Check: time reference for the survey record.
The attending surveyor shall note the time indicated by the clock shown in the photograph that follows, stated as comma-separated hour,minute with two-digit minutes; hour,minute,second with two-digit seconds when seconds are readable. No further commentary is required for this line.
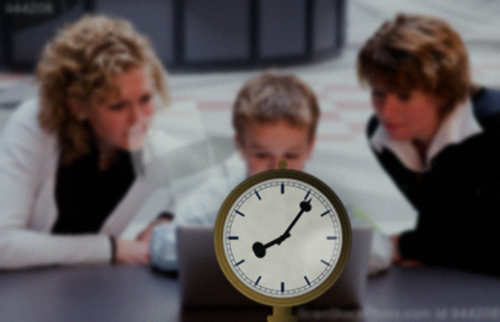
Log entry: 8,06
